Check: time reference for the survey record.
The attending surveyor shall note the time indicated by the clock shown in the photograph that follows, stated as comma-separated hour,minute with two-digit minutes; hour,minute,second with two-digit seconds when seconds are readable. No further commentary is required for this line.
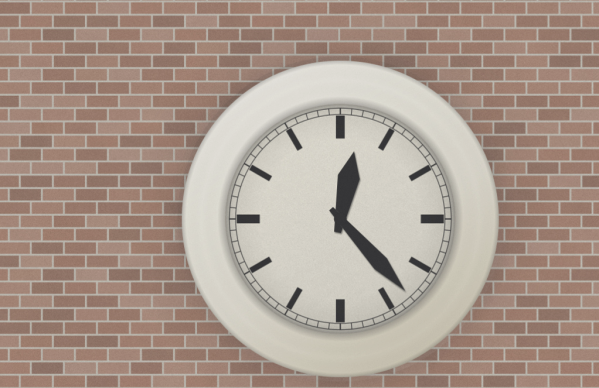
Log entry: 12,23
